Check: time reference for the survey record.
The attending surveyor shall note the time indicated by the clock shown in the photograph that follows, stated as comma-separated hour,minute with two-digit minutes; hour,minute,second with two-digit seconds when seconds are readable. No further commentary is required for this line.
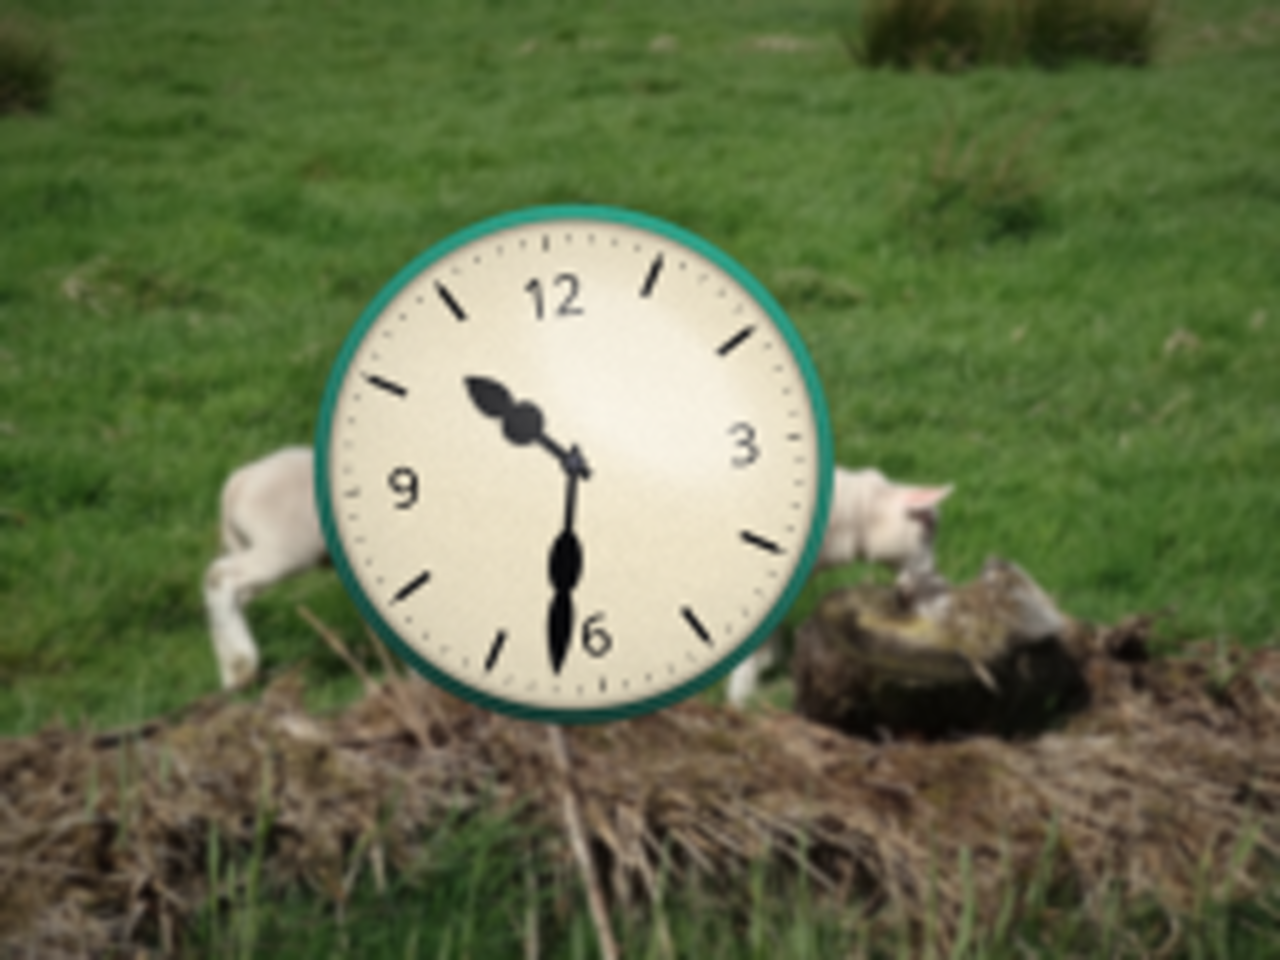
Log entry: 10,32
